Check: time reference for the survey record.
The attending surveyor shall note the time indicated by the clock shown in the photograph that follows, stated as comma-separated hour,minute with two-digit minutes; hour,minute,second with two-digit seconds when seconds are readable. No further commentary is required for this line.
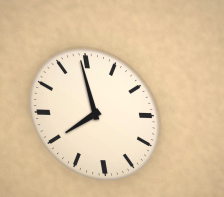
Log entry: 7,59
